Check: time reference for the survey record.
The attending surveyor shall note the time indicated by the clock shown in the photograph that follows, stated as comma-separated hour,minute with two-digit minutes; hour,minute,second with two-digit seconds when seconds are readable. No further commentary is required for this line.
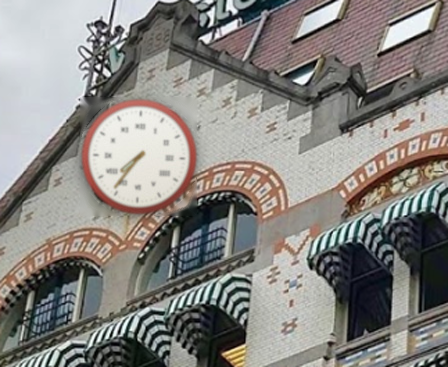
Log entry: 7,36
